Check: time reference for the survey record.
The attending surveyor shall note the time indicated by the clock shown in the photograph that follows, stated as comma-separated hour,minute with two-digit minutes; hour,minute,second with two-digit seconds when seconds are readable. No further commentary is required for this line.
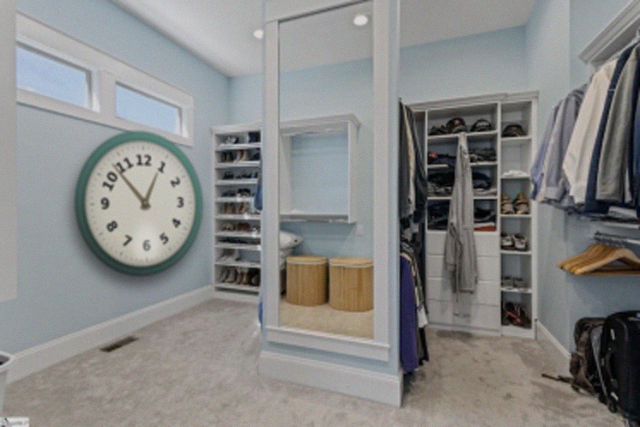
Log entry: 12,53
